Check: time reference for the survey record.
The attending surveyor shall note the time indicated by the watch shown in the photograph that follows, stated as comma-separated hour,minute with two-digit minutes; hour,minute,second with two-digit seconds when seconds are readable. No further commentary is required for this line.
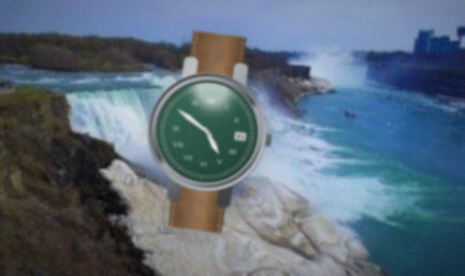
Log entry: 4,50
